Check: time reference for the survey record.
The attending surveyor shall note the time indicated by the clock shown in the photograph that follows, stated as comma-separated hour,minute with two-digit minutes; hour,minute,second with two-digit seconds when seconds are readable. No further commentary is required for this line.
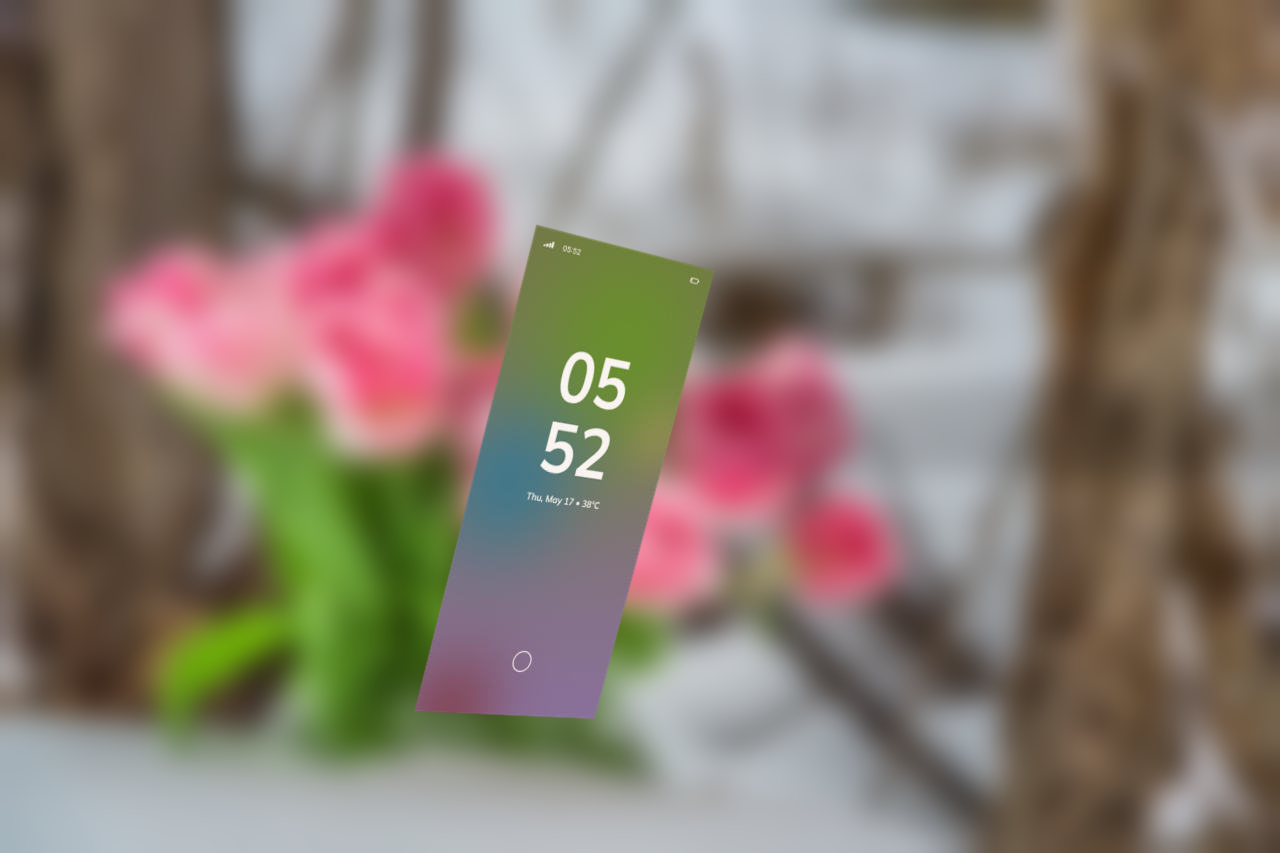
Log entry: 5,52
